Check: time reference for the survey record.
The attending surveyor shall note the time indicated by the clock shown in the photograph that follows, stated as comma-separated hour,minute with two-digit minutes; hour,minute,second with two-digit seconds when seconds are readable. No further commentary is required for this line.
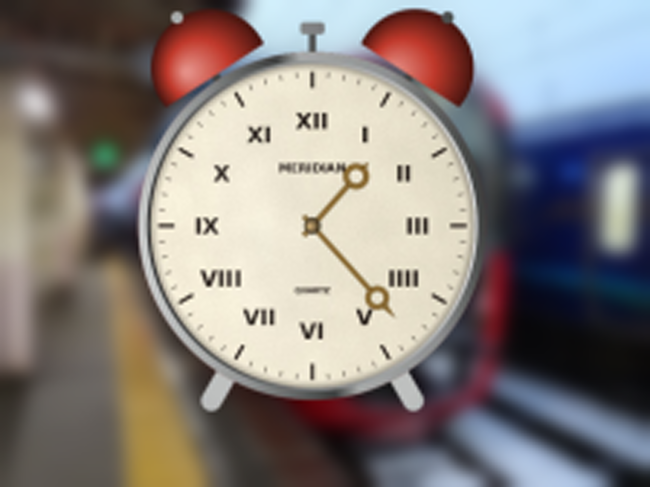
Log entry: 1,23
